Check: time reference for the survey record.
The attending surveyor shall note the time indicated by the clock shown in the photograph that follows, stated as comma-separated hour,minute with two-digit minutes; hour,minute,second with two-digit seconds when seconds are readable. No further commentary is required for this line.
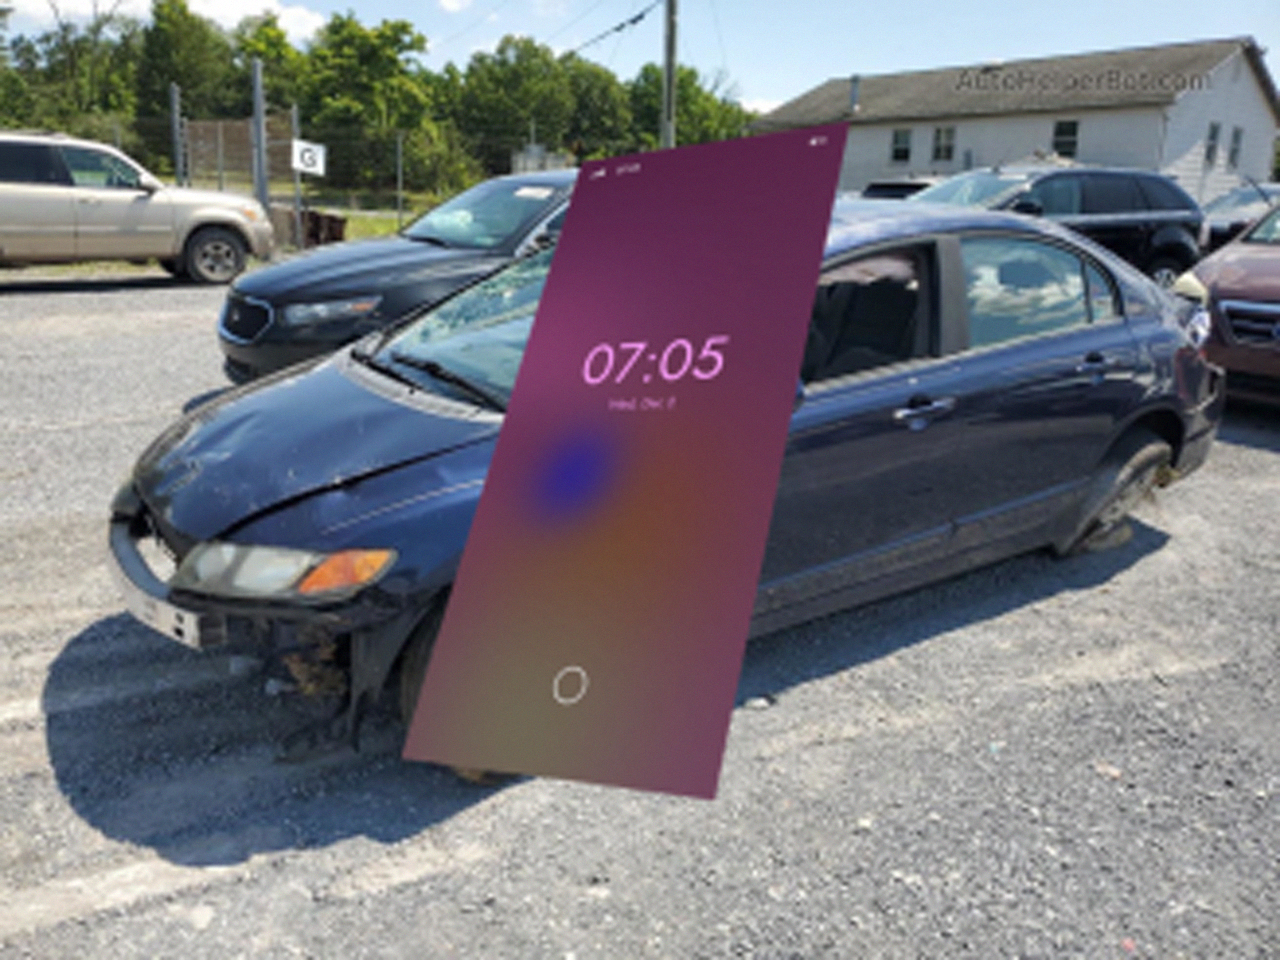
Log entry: 7,05
